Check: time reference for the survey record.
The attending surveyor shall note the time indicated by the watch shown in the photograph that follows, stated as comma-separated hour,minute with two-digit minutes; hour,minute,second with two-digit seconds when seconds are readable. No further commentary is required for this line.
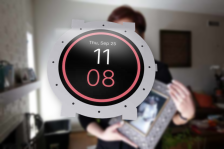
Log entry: 11,08
